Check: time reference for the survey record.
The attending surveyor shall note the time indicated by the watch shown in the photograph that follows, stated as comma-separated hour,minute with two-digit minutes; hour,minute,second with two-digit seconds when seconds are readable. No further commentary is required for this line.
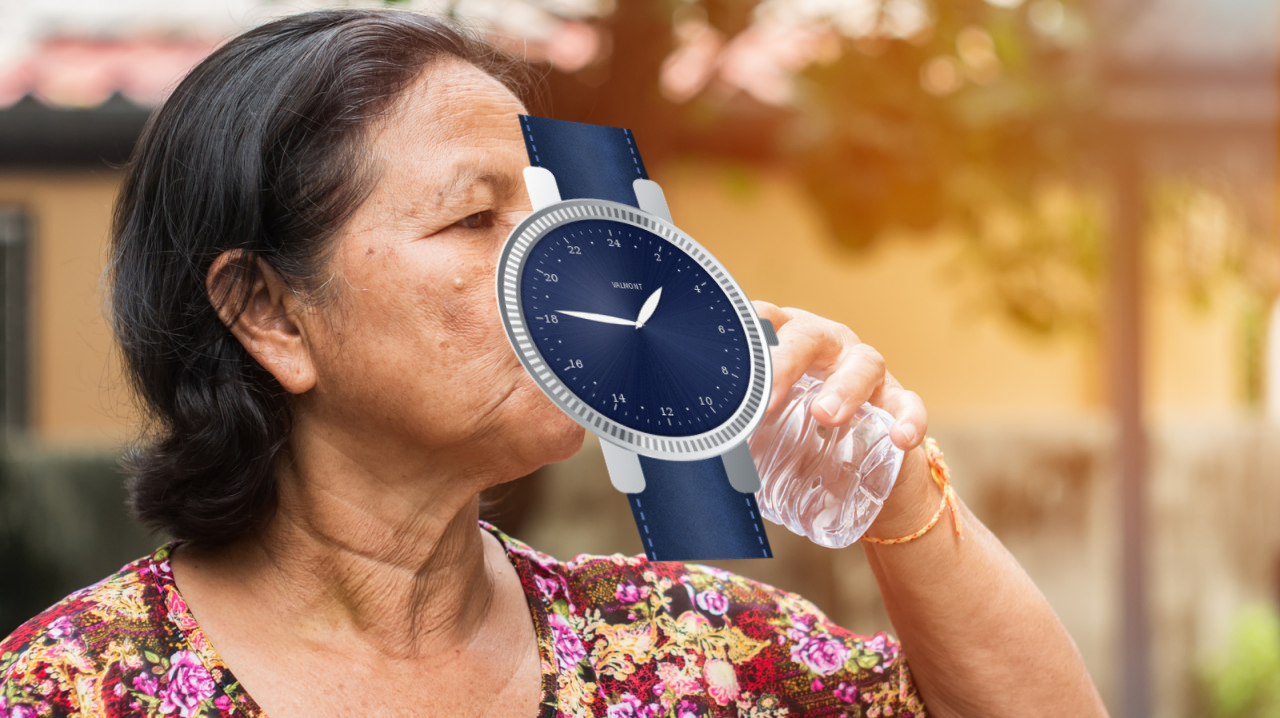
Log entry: 2,46
